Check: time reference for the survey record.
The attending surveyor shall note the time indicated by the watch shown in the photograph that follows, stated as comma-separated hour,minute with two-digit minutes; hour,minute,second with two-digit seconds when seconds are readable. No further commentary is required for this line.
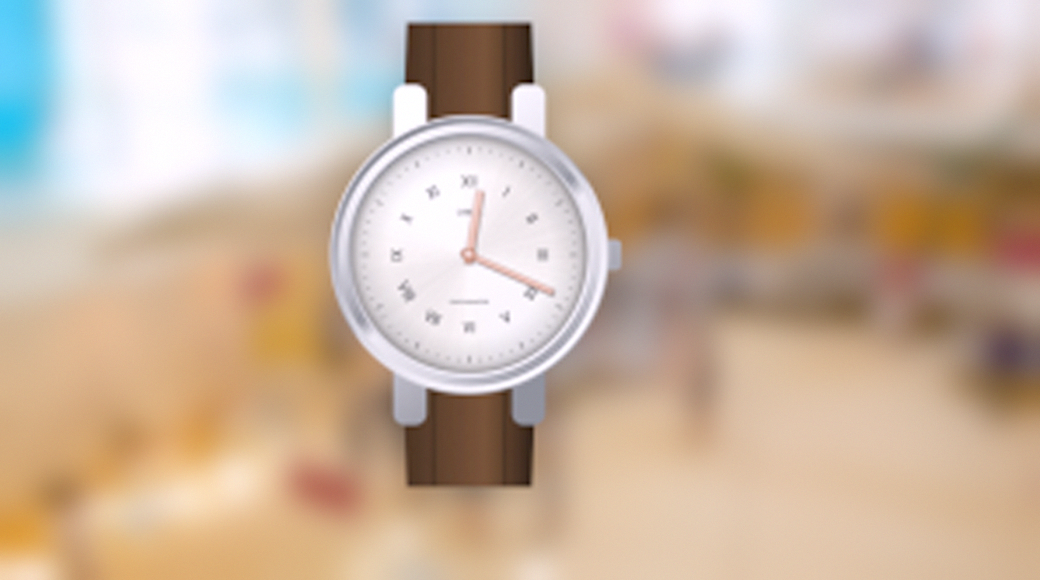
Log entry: 12,19
